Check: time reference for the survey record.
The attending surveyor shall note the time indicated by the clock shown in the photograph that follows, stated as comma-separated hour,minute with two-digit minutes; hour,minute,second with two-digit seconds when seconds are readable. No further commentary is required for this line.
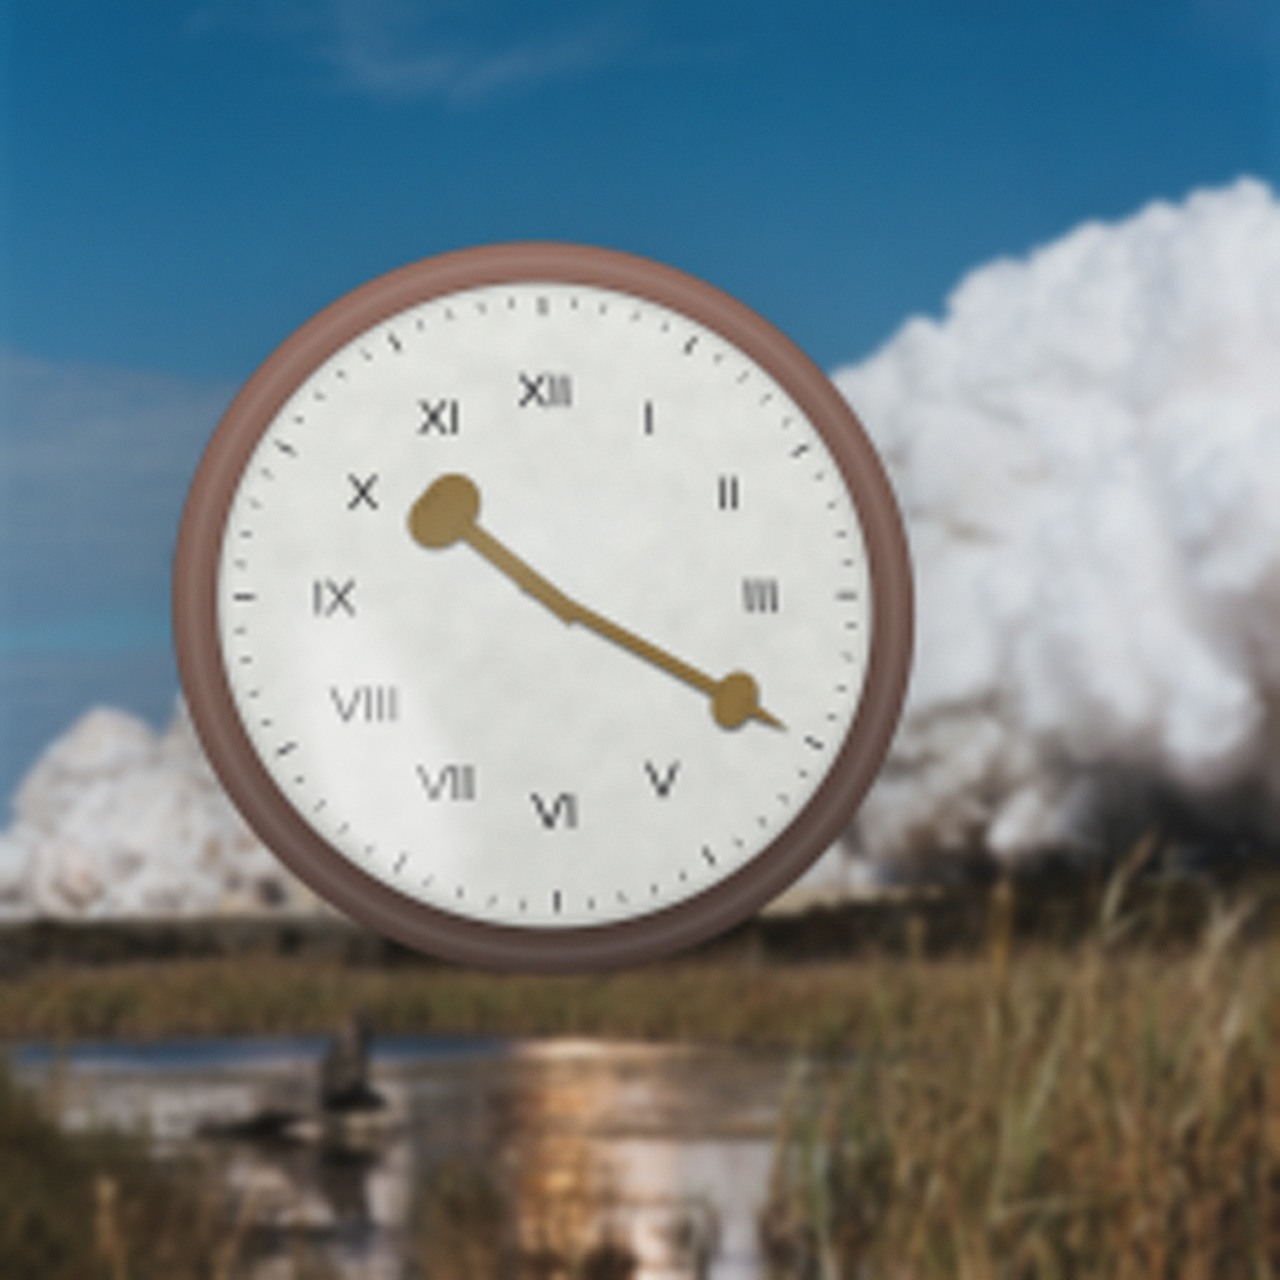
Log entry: 10,20
